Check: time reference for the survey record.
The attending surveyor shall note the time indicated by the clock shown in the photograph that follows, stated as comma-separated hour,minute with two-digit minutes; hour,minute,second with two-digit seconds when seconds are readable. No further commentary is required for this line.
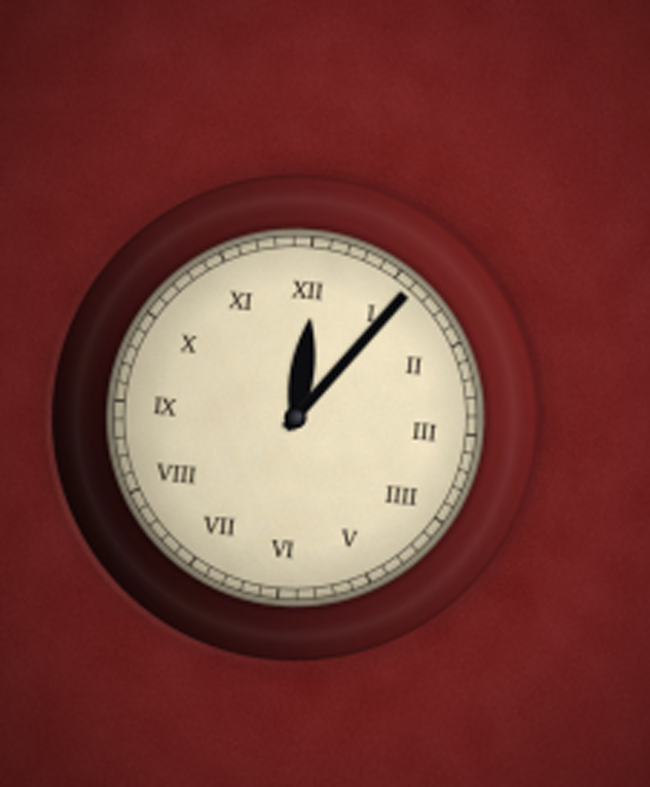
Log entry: 12,06
